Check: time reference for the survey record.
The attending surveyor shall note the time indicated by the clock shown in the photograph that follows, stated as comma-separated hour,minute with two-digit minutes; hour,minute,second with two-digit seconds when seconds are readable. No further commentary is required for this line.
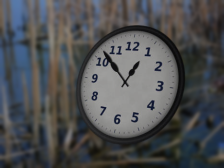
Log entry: 12,52
